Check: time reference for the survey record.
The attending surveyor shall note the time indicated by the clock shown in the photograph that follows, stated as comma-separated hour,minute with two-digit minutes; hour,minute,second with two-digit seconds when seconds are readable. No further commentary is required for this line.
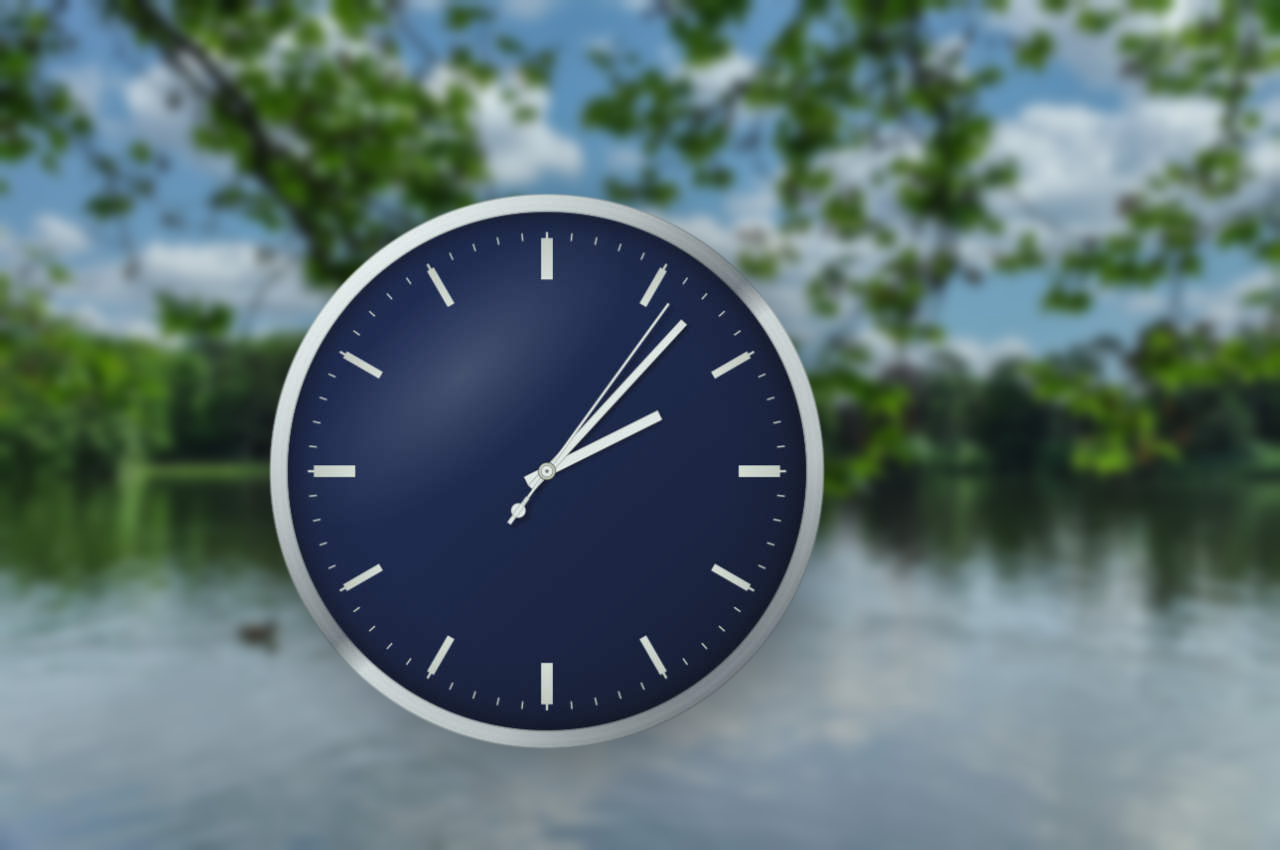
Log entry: 2,07,06
